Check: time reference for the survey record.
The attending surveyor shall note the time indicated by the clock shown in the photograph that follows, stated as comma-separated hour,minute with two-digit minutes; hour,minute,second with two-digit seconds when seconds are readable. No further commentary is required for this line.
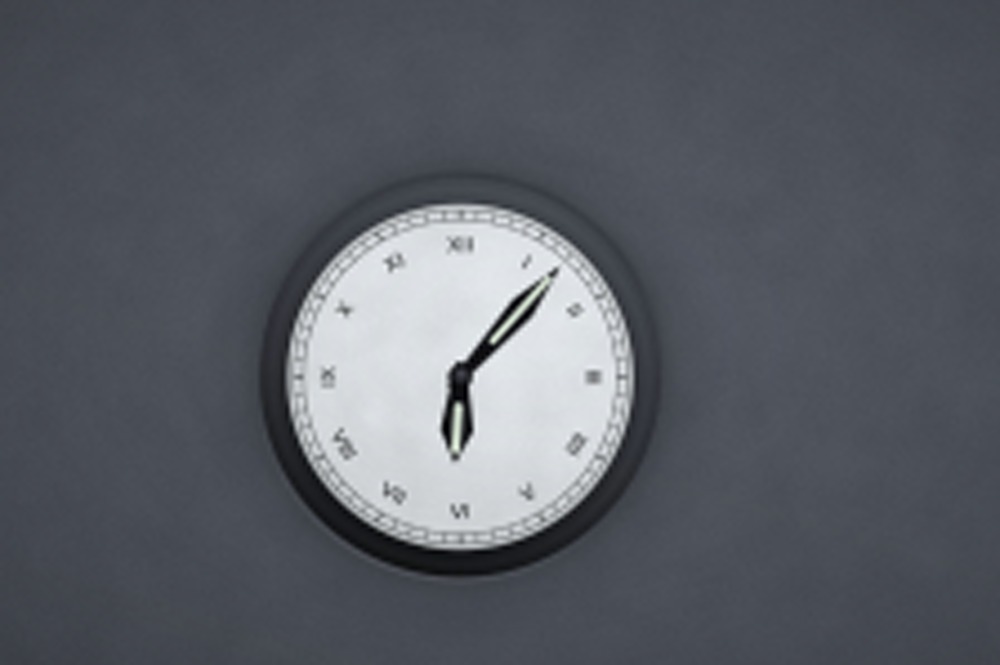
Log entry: 6,07
